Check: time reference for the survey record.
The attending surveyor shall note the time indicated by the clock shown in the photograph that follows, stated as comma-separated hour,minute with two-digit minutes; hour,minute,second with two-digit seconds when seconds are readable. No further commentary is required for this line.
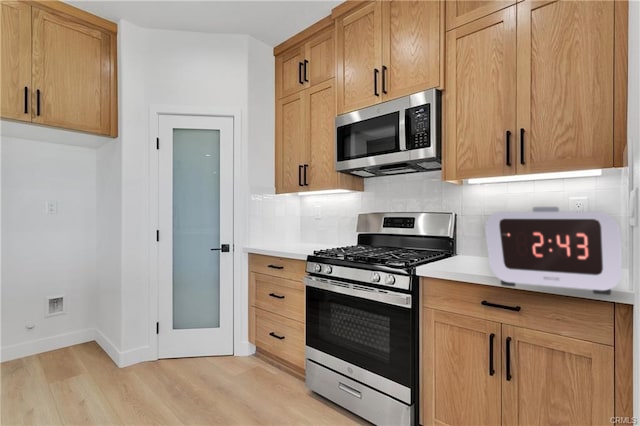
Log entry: 2,43
